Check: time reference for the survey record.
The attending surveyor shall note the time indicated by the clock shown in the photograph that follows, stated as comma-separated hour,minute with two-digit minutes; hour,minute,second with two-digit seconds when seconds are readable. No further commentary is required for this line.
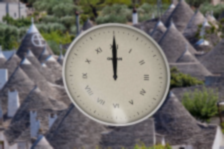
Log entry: 12,00
